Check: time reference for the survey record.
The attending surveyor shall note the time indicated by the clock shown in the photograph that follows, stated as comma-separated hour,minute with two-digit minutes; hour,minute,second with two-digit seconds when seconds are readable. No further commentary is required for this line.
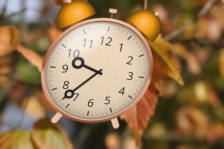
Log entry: 9,37
